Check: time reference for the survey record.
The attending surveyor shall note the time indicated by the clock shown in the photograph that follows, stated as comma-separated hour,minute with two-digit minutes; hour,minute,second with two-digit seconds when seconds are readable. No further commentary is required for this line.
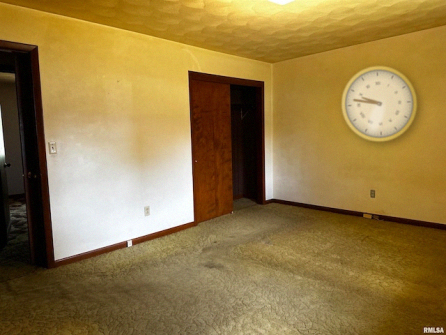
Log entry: 9,47
